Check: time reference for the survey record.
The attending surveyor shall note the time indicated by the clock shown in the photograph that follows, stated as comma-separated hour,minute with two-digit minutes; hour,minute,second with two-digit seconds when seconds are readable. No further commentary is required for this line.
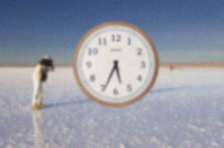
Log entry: 5,34
